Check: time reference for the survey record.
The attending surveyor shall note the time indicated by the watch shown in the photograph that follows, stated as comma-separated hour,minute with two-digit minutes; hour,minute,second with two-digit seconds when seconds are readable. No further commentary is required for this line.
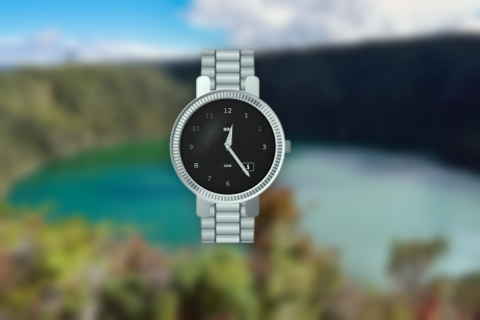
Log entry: 12,24
